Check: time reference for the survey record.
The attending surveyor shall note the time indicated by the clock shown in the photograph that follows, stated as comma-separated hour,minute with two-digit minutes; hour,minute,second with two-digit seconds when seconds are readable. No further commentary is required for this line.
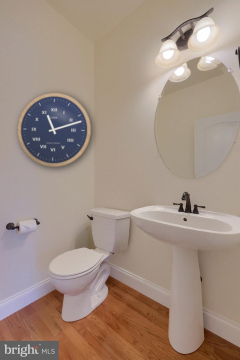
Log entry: 11,12
